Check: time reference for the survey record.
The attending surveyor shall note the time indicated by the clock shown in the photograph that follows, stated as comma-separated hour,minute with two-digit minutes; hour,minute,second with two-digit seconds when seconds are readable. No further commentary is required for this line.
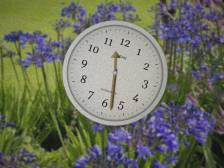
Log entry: 11,28
